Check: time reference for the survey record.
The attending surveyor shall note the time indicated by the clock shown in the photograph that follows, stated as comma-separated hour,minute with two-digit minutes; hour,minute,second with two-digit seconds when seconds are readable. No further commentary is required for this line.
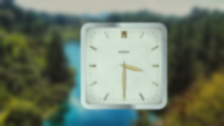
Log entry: 3,30
